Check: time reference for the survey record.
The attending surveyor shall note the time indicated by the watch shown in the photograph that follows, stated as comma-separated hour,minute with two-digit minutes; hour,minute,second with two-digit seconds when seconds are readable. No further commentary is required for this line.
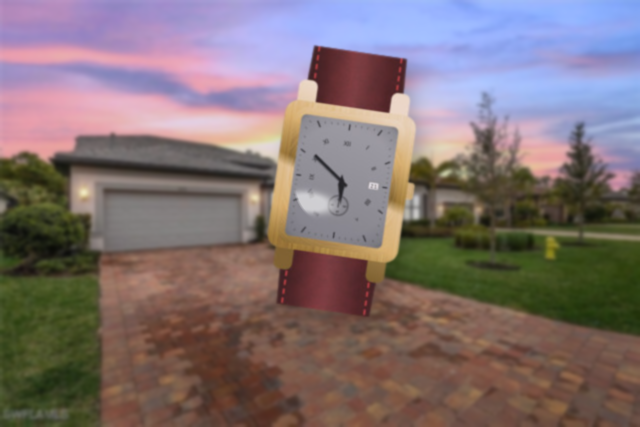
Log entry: 5,51
